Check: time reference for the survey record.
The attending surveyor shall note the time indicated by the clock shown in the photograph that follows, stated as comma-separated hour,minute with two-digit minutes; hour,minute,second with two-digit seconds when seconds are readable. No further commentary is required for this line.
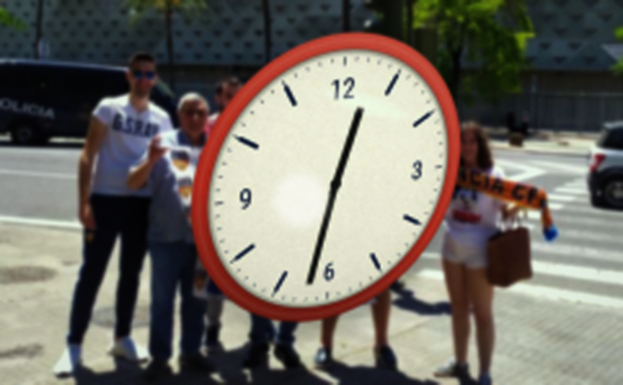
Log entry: 12,32
